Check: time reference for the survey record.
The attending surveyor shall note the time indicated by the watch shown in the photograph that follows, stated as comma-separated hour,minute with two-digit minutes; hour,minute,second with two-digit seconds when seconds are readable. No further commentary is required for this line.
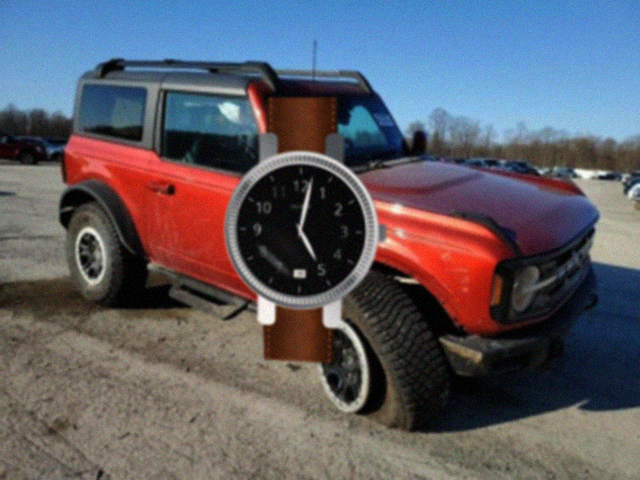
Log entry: 5,02
